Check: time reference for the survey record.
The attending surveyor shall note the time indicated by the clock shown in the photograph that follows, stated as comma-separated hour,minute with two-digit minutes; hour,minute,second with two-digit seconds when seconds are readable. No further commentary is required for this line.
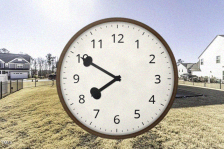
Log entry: 7,50
